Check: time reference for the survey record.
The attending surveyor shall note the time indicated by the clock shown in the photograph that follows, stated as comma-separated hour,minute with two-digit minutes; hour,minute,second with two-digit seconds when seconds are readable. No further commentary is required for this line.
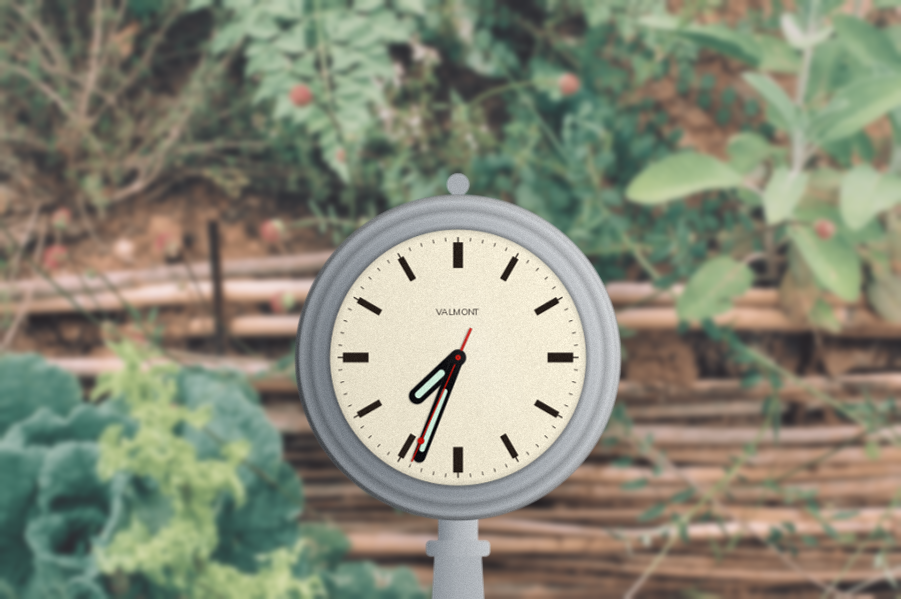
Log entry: 7,33,34
